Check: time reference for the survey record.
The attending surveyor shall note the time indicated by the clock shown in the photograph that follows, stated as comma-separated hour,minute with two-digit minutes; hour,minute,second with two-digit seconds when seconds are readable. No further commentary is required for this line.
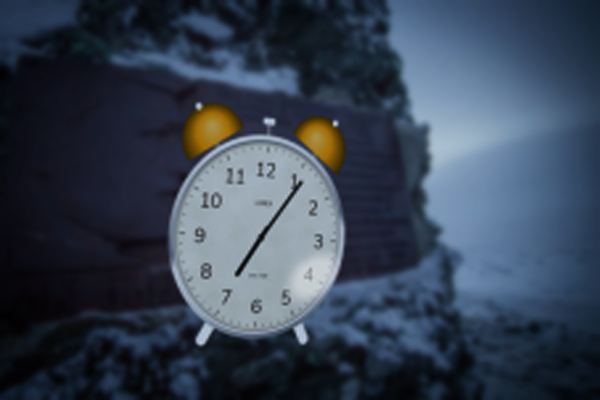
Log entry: 7,06
